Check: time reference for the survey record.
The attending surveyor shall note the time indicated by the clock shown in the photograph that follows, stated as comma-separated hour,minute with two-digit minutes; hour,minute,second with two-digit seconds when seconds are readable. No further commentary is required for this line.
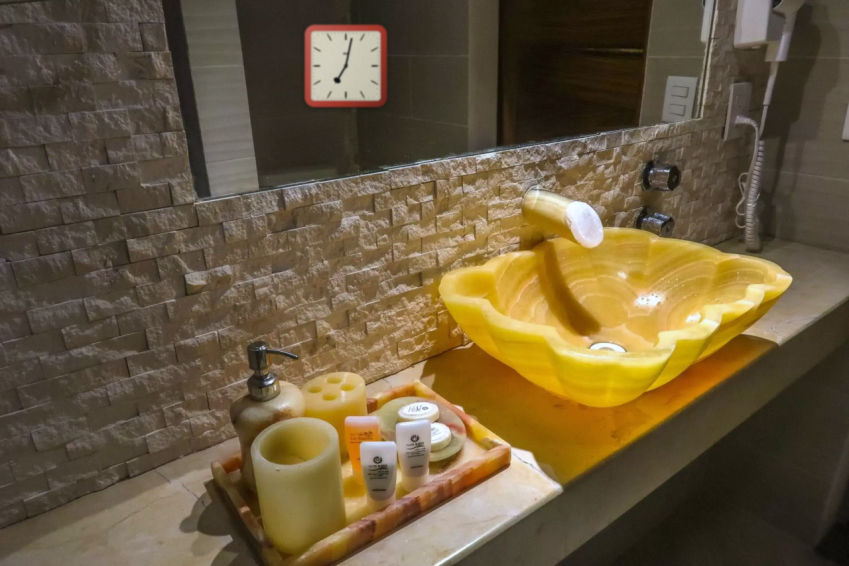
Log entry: 7,02
